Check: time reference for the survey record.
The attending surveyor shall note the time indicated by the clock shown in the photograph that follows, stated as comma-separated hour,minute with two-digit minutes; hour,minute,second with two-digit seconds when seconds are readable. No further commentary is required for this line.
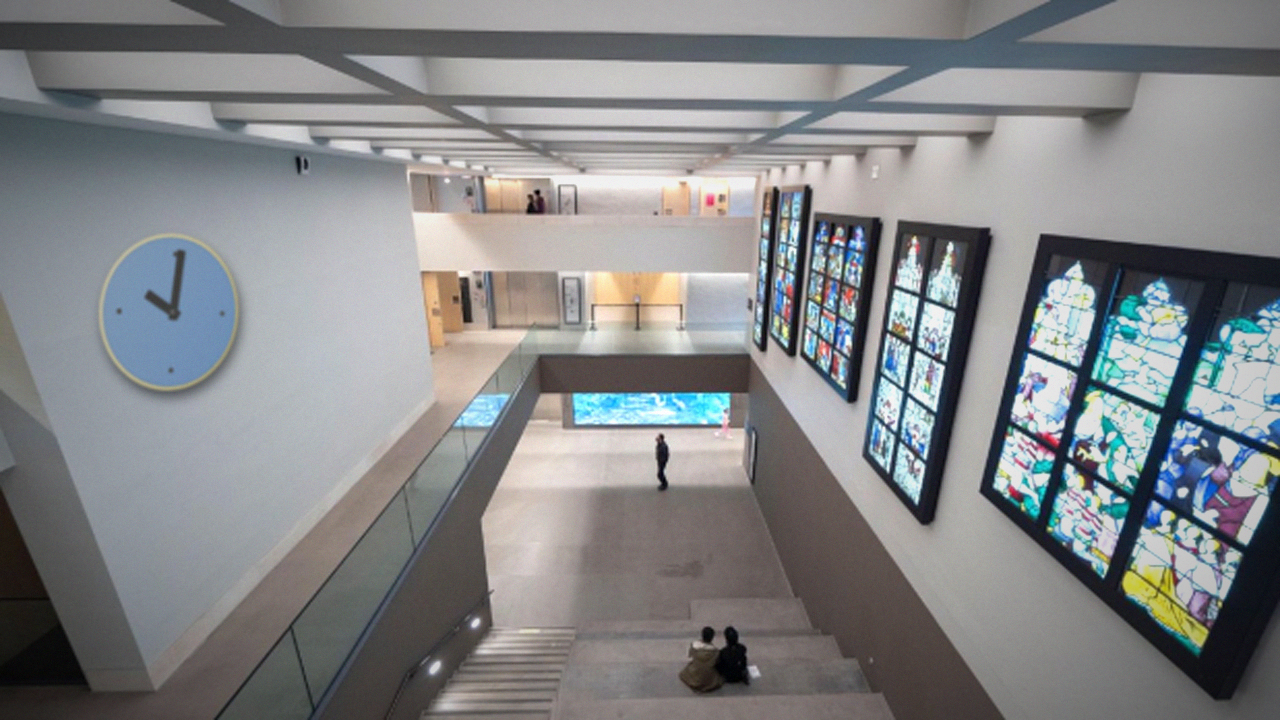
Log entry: 10,01
